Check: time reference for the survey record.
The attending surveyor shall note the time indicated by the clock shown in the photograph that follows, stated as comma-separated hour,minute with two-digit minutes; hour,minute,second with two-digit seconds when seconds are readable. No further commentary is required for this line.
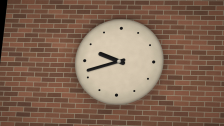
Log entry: 9,42
